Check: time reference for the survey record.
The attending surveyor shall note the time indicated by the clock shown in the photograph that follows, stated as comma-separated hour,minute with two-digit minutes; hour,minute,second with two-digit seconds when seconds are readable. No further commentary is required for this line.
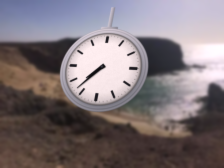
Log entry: 7,37
